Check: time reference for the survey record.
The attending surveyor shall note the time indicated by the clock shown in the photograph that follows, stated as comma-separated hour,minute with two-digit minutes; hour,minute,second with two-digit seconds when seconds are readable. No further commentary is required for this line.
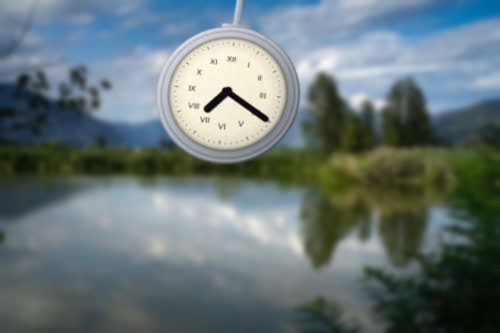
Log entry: 7,20
